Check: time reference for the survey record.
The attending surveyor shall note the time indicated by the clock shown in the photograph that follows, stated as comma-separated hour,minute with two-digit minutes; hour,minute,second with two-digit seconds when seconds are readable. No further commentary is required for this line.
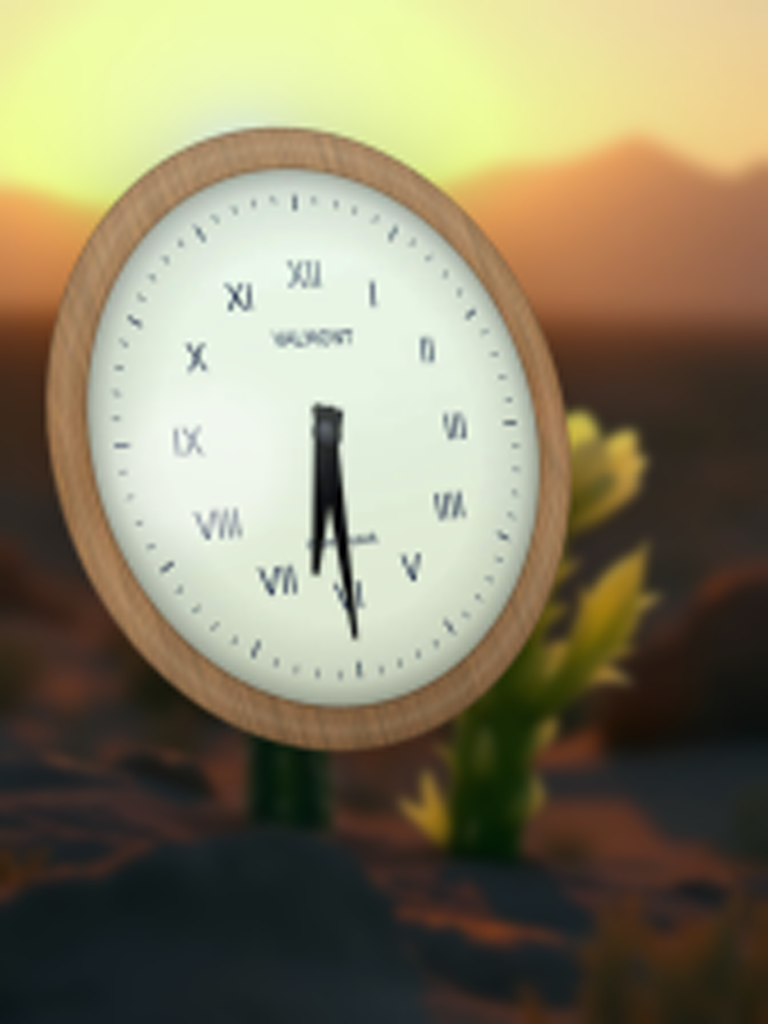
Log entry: 6,30
